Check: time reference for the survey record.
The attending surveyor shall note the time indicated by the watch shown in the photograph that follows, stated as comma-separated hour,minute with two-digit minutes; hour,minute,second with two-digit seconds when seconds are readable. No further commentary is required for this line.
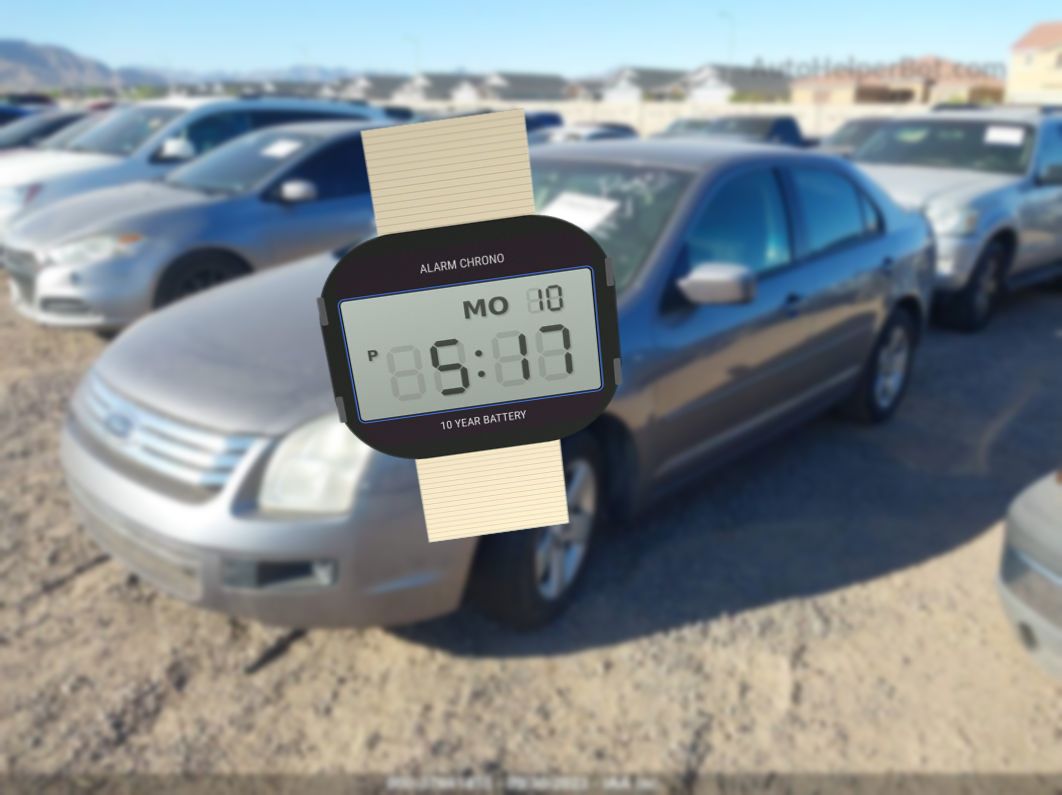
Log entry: 5,17
